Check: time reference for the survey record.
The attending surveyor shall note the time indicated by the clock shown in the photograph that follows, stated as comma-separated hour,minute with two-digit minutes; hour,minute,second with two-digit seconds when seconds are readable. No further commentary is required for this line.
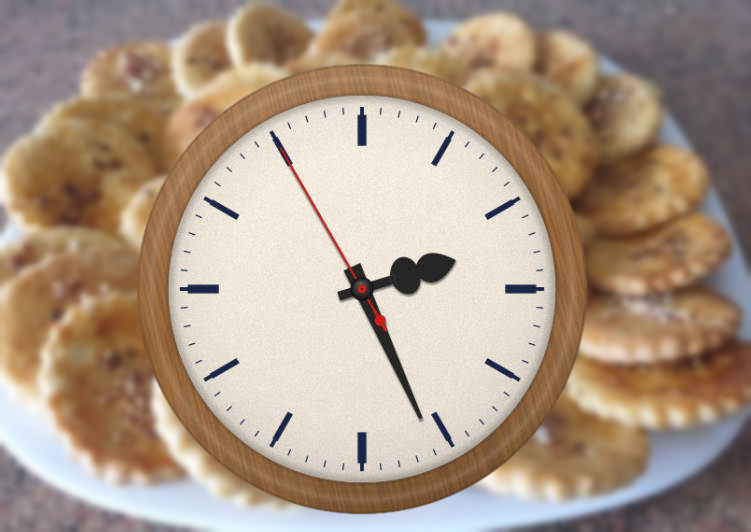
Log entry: 2,25,55
